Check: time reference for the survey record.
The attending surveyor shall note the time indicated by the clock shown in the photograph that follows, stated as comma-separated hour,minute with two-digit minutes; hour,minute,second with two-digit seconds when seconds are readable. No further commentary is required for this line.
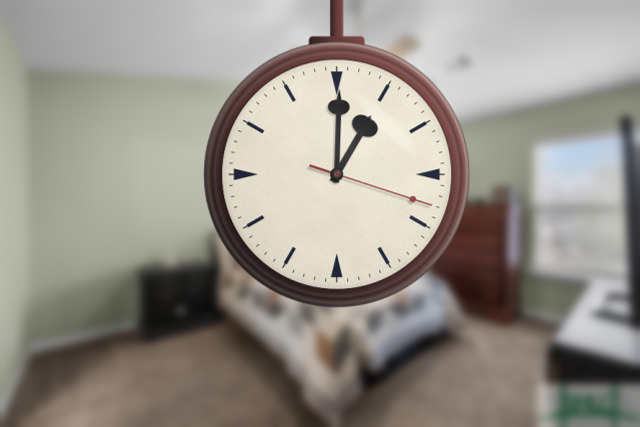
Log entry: 1,00,18
